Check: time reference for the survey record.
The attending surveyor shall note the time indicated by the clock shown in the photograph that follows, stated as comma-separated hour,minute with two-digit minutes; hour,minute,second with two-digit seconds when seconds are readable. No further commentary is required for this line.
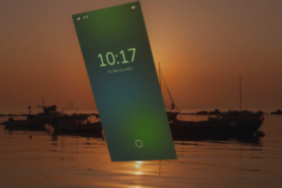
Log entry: 10,17
